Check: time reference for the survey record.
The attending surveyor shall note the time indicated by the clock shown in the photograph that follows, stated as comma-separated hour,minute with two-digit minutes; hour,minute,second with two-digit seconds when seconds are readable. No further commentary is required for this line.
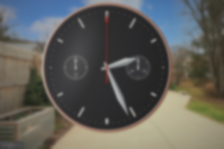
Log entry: 2,26
